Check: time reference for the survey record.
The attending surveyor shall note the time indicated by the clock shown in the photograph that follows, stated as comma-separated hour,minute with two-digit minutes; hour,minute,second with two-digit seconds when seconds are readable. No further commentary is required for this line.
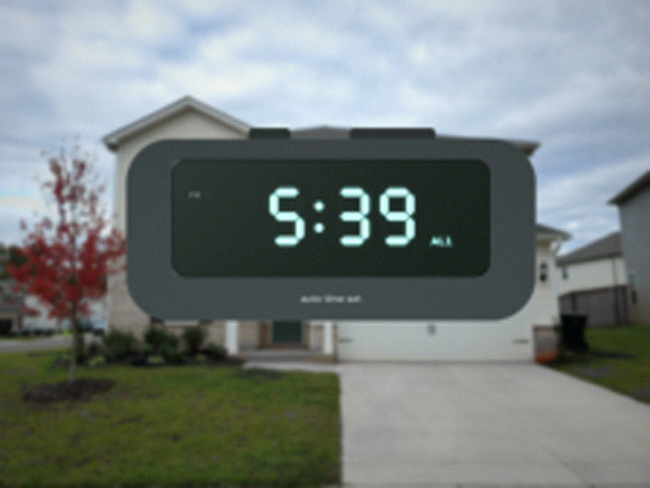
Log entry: 5,39
